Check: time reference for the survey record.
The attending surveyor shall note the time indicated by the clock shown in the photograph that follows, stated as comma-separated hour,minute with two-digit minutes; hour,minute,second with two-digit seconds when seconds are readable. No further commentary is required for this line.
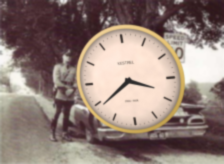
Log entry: 3,39
